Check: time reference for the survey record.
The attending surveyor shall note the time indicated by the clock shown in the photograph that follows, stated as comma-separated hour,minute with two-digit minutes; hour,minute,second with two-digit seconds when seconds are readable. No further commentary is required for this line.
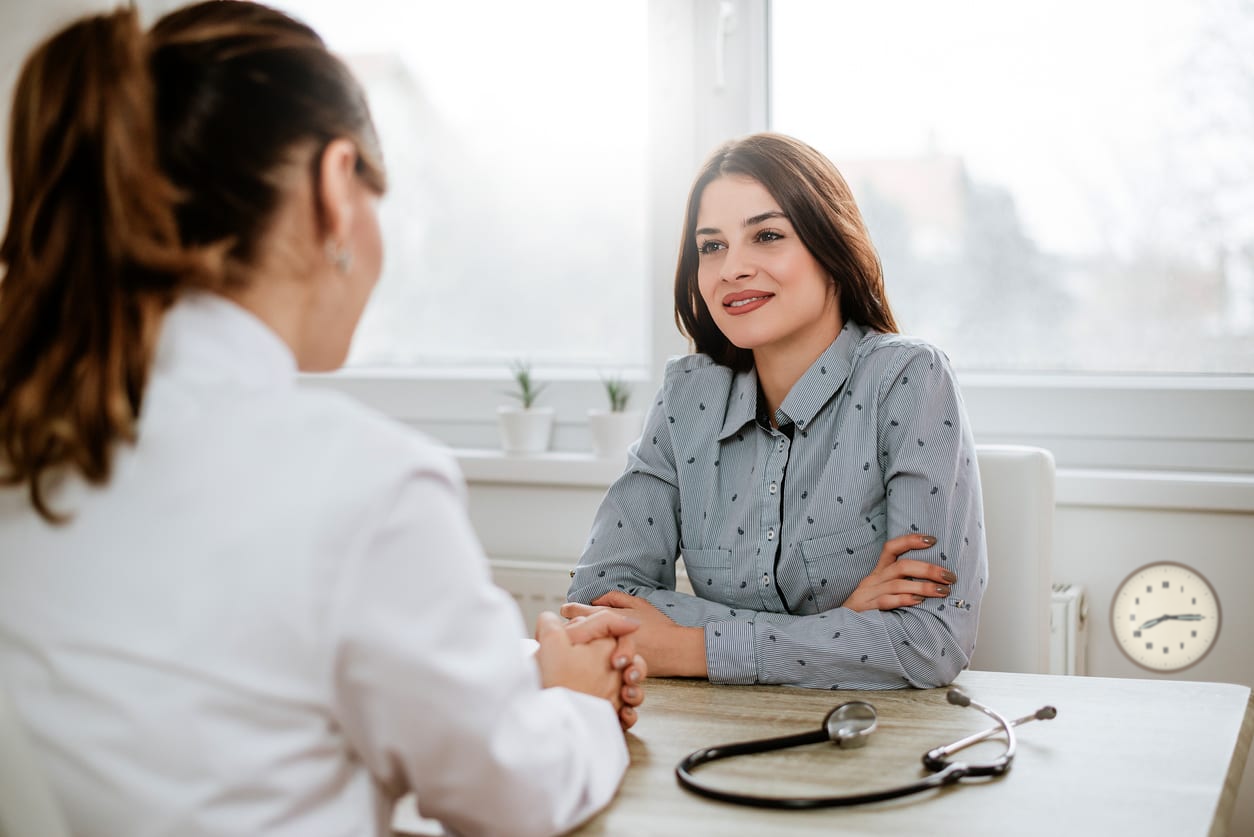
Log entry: 8,15
